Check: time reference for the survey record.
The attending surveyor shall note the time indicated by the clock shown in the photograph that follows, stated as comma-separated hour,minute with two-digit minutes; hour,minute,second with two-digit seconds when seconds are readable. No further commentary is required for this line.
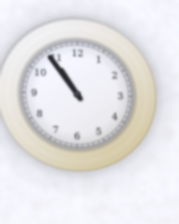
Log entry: 10,54
